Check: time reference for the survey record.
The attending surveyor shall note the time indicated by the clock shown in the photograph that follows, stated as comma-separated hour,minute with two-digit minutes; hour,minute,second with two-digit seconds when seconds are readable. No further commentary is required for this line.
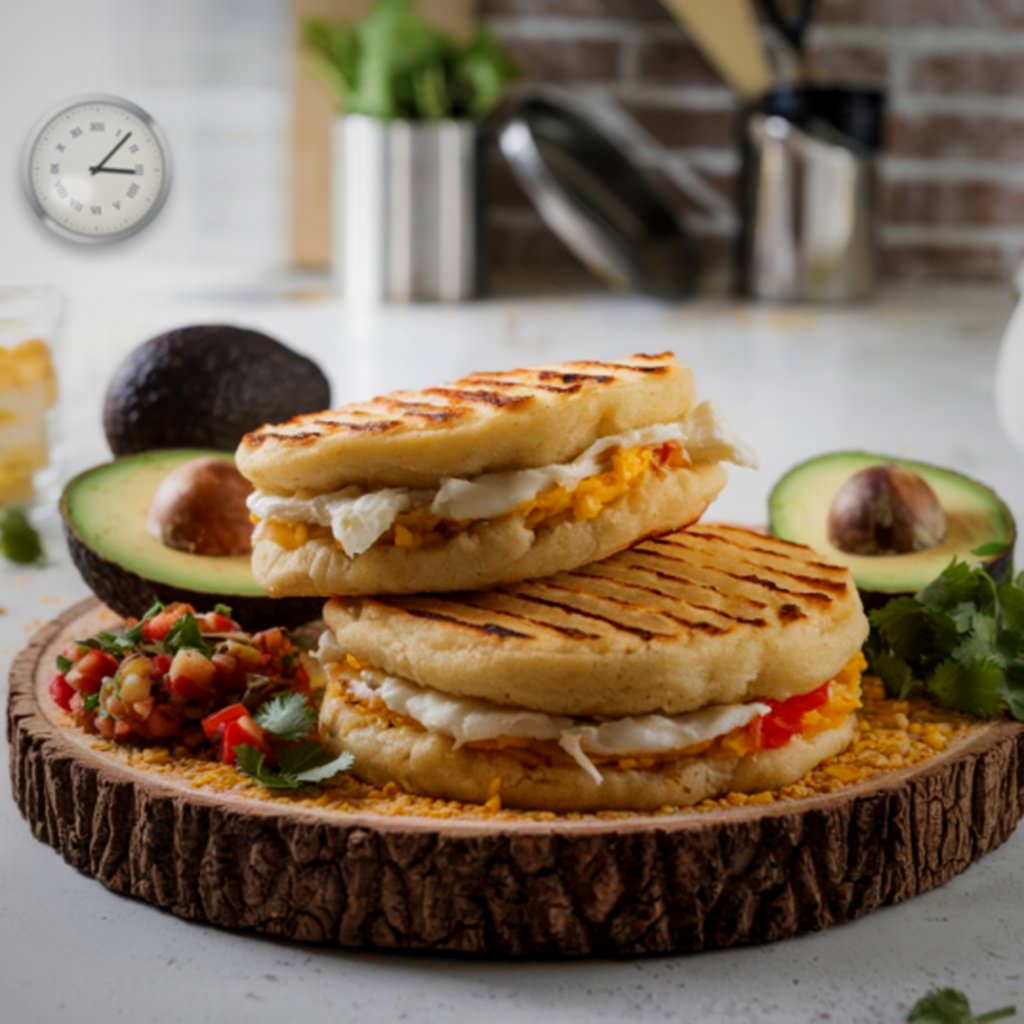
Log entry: 3,07
